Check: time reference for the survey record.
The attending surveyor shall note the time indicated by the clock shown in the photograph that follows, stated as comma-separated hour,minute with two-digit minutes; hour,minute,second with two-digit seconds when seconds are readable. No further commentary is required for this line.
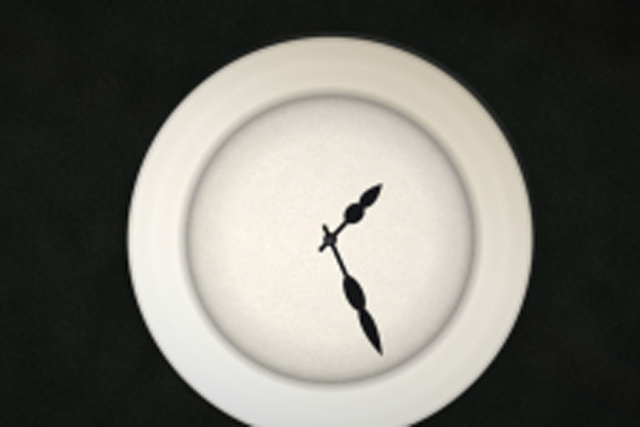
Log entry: 1,26
